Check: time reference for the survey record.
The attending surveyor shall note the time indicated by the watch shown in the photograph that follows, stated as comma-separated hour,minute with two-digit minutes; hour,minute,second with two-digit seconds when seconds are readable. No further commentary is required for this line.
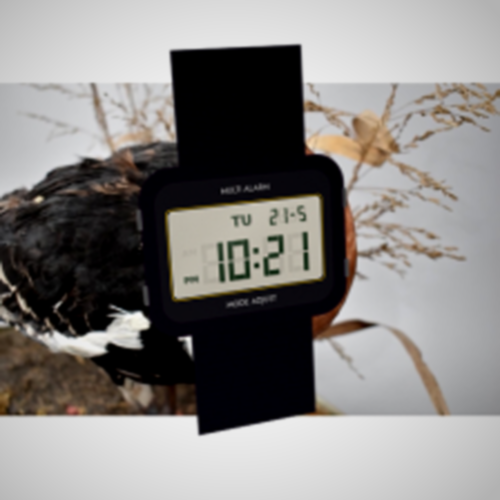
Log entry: 10,21
